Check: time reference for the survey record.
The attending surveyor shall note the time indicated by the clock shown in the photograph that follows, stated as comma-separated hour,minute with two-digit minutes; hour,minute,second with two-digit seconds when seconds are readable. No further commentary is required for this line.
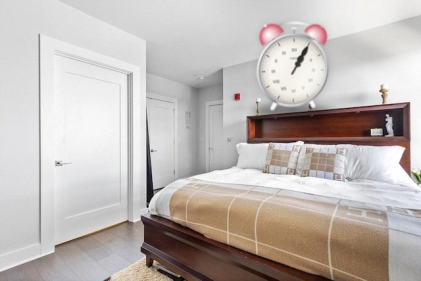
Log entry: 1,05
